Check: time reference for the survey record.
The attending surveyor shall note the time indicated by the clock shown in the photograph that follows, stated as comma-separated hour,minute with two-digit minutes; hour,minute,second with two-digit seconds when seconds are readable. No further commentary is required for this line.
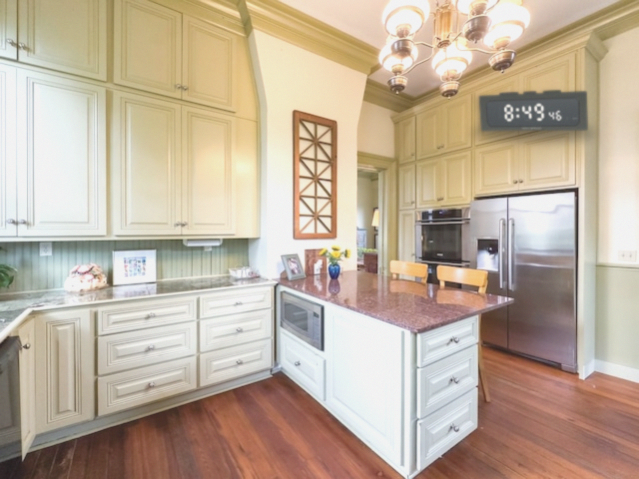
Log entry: 8,49
